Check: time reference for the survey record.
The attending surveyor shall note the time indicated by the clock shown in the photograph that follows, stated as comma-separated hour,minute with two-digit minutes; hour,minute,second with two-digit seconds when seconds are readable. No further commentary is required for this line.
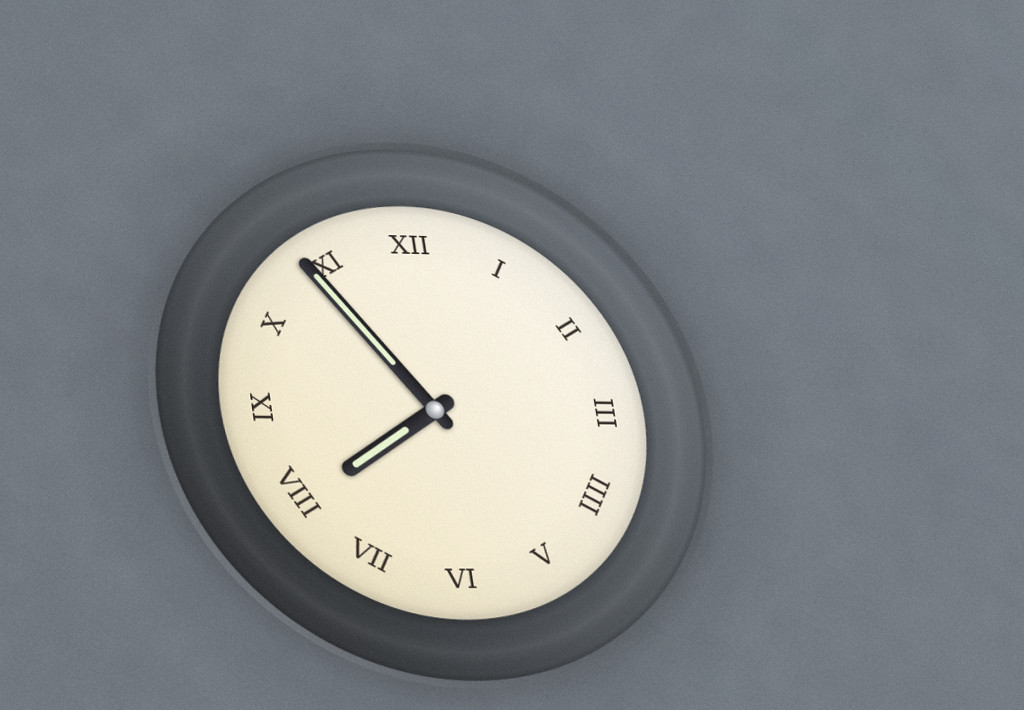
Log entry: 7,54
